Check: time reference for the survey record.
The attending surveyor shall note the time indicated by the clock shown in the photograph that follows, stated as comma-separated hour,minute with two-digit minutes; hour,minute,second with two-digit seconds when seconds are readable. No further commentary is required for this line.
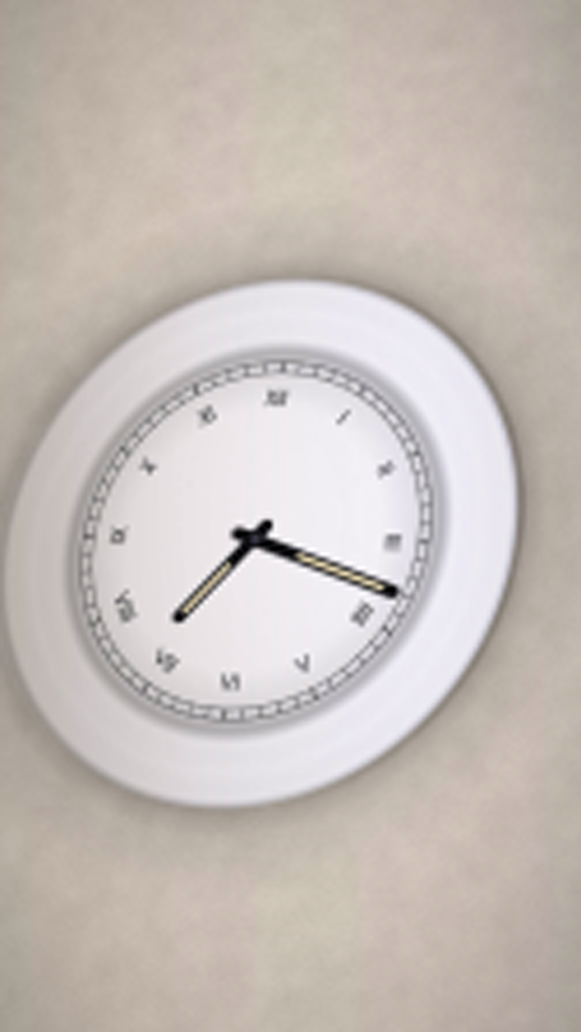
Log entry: 7,18
